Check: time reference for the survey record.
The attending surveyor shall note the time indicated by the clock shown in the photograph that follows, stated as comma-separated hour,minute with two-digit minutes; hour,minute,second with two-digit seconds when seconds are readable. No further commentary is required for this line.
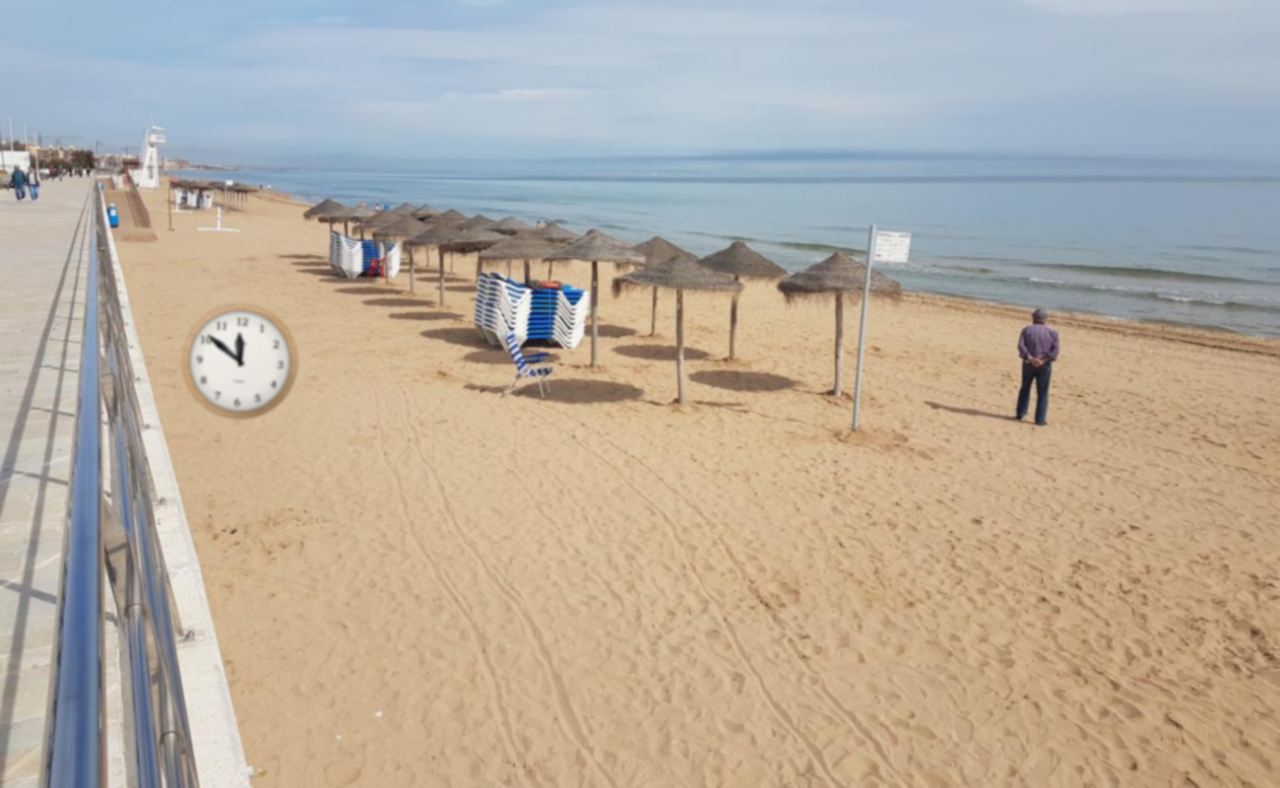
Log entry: 11,51
